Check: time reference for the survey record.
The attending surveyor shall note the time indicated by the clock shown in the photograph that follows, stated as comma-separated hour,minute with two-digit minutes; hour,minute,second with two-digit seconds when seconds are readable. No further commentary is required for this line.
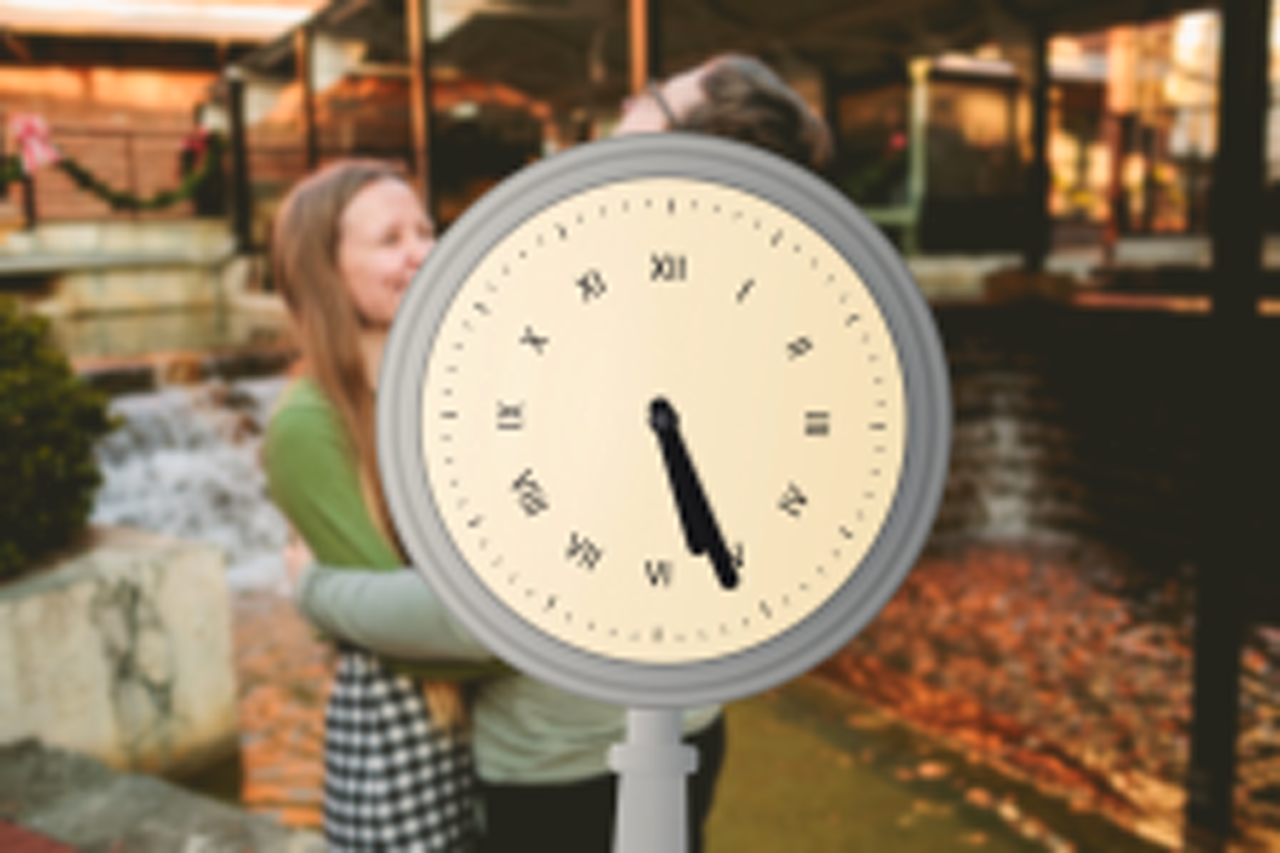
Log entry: 5,26
